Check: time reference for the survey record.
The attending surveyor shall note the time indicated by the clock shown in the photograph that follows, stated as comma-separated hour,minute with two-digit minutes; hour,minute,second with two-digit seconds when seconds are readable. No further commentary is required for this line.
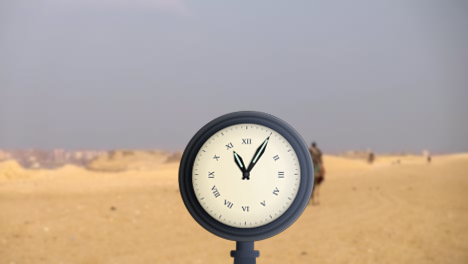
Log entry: 11,05
